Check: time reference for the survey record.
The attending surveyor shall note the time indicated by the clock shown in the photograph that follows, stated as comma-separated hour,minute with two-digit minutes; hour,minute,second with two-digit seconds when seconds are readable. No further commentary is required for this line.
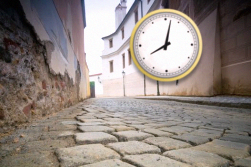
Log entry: 8,02
